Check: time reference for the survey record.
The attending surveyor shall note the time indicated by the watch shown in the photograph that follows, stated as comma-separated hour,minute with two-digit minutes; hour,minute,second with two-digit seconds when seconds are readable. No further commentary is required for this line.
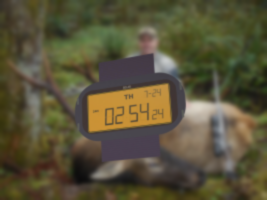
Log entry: 2,54
